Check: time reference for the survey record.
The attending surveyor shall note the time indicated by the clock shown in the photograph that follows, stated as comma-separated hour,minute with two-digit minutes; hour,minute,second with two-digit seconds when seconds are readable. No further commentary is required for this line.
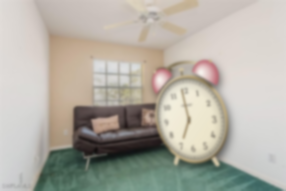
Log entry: 6,59
